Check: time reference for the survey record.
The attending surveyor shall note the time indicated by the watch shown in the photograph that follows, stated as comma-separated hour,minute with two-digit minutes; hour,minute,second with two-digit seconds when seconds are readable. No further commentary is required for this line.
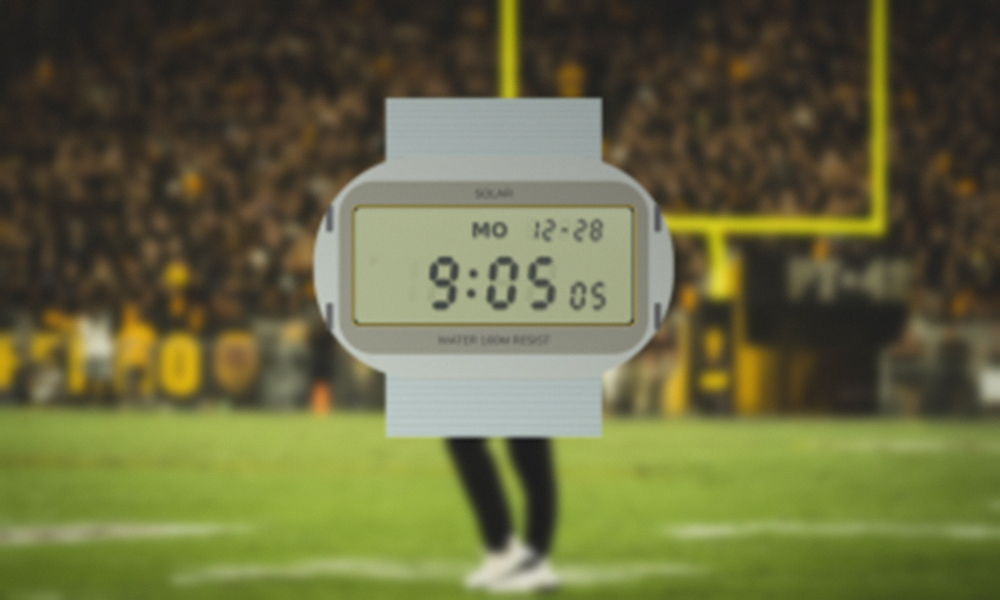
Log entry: 9,05,05
